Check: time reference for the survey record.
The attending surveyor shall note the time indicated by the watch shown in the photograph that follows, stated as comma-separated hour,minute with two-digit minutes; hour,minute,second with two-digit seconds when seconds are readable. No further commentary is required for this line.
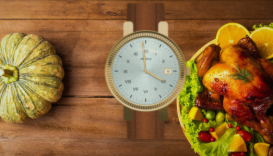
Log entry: 3,59
